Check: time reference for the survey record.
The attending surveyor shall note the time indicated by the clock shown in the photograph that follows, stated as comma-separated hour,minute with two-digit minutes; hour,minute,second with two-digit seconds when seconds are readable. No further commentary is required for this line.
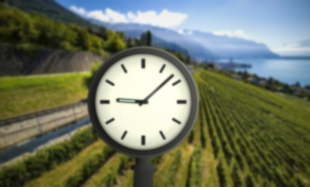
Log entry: 9,08
